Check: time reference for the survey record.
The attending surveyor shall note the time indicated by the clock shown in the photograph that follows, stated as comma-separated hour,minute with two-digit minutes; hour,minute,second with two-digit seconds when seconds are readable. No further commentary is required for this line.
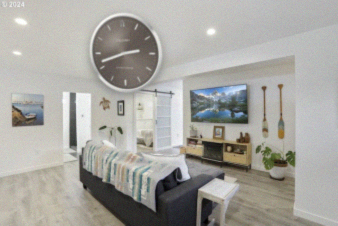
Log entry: 2,42
